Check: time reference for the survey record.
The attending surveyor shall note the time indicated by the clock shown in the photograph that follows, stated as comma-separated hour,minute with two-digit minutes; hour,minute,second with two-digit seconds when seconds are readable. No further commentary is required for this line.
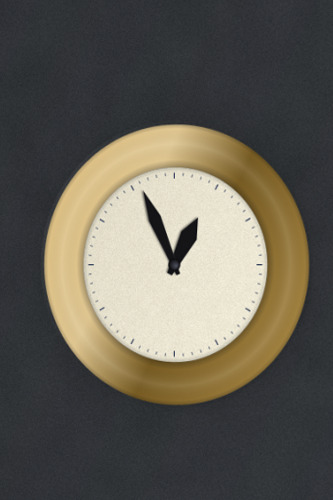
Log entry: 12,56
